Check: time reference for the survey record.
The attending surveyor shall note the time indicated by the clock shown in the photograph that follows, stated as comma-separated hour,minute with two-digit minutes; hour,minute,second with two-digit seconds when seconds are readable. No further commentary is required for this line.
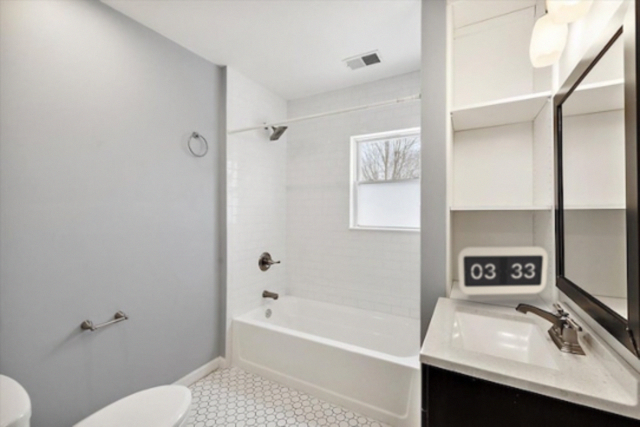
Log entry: 3,33
